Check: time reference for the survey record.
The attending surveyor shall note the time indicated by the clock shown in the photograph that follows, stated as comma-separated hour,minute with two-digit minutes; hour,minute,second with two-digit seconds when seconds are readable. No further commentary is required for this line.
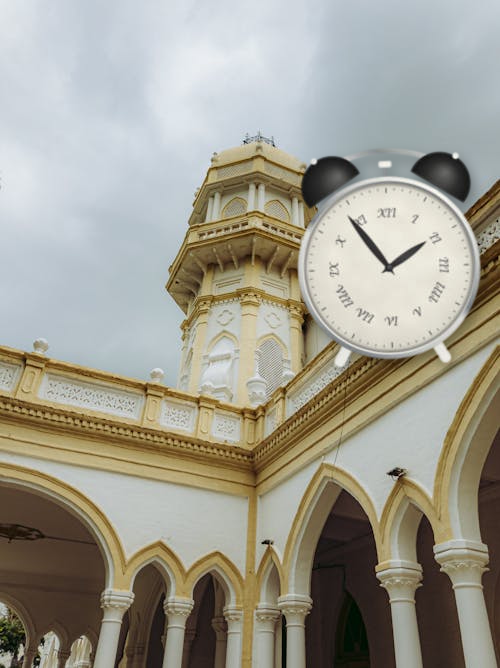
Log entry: 1,54
